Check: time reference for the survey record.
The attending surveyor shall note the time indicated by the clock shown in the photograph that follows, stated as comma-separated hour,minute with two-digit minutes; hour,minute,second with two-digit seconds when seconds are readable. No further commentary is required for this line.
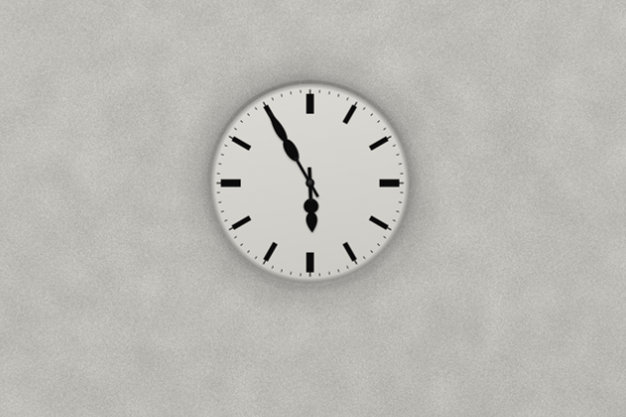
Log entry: 5,55
